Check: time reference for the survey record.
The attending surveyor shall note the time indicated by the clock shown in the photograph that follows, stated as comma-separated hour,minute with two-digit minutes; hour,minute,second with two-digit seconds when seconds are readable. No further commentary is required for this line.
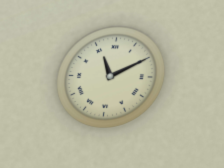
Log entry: 11,10
